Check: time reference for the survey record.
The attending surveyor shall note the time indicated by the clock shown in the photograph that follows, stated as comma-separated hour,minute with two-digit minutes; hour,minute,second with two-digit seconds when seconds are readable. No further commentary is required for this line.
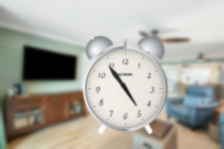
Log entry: 4,54
